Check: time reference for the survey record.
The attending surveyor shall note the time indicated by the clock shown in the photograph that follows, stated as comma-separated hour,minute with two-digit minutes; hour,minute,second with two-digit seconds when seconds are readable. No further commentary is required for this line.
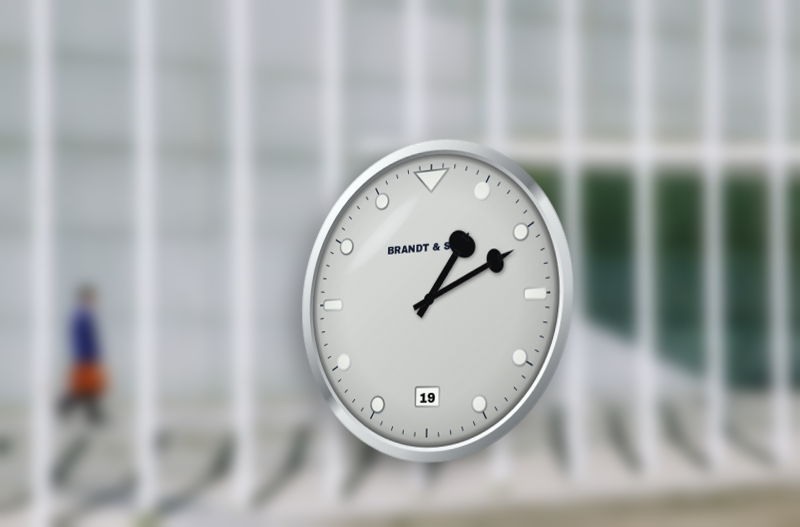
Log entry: 1,11
